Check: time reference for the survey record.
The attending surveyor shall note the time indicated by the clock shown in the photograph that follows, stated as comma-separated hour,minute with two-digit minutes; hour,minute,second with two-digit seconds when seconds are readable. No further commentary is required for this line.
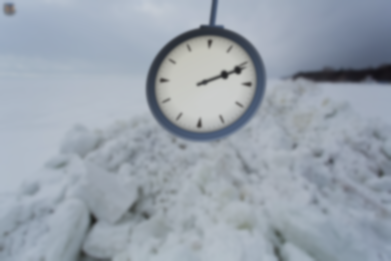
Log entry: 2,11
